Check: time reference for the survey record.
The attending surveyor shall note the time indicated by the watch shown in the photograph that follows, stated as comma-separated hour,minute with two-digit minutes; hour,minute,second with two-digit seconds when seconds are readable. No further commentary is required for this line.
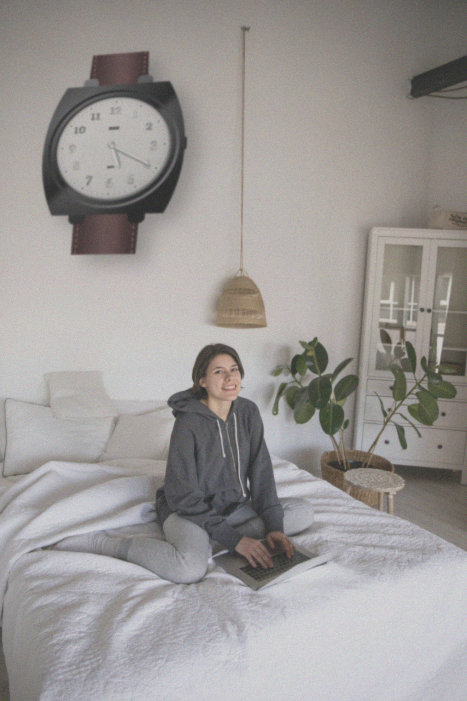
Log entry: 5,20
